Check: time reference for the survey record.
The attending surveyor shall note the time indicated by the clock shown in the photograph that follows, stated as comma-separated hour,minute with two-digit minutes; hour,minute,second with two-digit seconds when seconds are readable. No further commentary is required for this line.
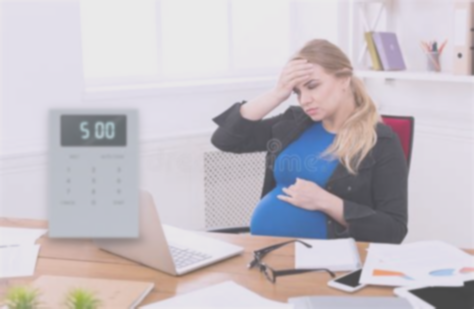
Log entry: 5,00
